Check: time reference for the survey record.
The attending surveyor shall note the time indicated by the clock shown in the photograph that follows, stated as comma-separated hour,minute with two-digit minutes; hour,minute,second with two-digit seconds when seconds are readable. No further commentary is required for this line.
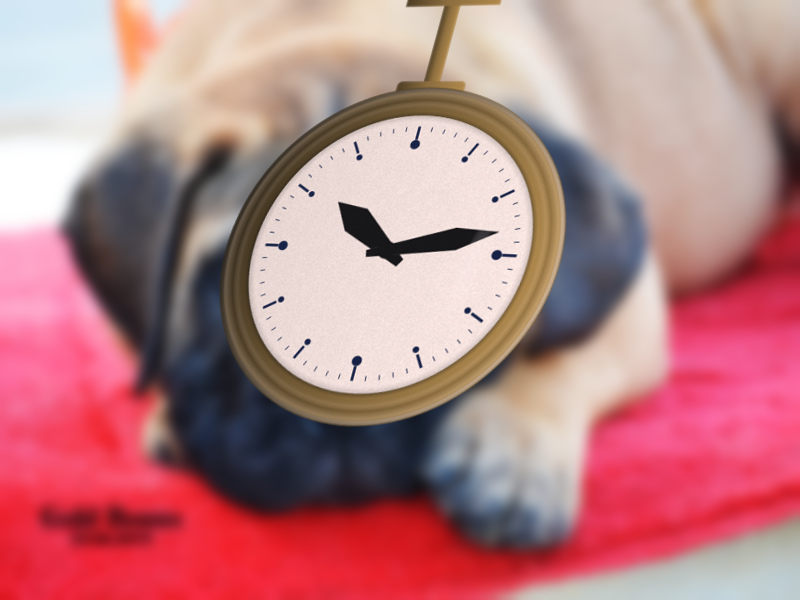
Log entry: 10,13
